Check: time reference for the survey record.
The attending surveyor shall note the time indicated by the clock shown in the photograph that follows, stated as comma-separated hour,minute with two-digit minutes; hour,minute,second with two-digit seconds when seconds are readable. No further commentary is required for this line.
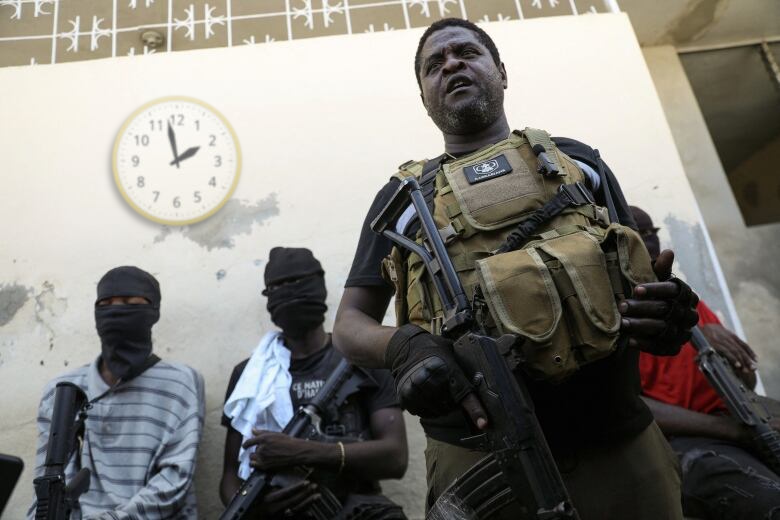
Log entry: 1,58
